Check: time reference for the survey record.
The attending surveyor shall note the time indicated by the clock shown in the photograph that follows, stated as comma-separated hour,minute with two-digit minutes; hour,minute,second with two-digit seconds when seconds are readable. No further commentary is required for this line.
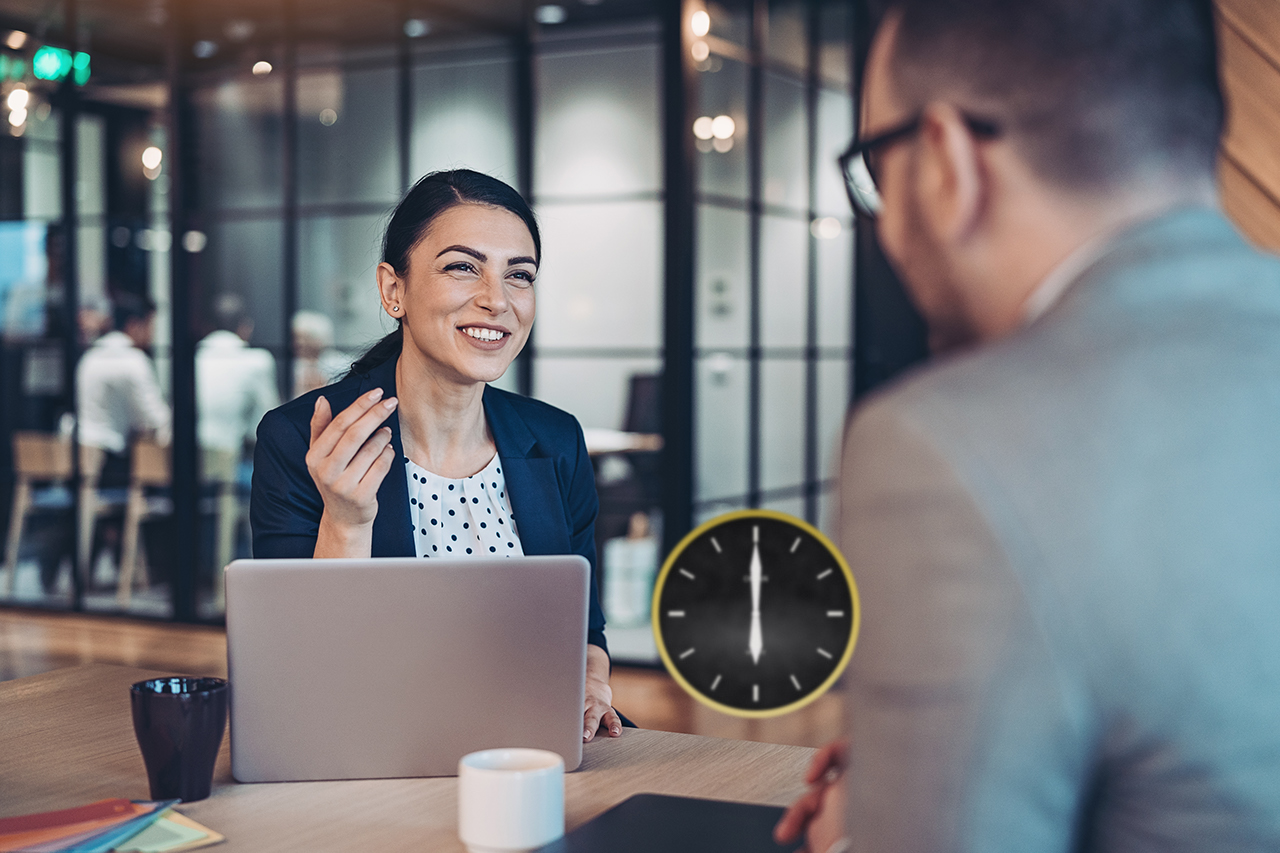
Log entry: 6,00
